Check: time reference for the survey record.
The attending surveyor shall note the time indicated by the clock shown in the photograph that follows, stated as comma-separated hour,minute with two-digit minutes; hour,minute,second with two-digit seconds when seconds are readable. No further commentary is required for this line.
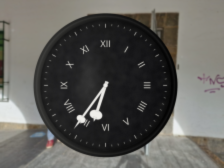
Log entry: 6,36
